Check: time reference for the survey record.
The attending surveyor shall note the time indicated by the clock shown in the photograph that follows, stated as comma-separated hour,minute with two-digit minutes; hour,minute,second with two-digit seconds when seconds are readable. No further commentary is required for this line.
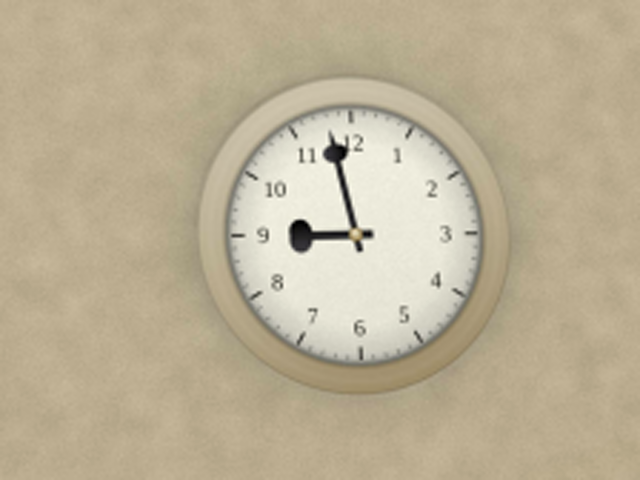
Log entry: 8,58
